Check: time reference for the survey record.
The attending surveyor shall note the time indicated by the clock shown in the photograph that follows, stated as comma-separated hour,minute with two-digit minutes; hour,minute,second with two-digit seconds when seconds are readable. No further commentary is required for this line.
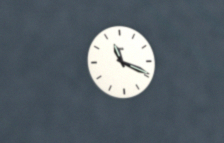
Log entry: 11,19
